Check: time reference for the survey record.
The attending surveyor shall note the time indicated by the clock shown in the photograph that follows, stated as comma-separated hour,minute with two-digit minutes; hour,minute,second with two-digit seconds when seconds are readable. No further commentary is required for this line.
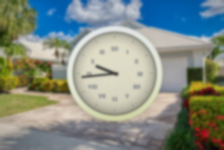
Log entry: 9,44
